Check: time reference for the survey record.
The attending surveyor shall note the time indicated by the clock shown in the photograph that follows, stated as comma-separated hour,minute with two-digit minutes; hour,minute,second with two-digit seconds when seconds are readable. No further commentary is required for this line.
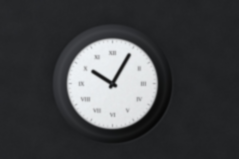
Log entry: 10,05
